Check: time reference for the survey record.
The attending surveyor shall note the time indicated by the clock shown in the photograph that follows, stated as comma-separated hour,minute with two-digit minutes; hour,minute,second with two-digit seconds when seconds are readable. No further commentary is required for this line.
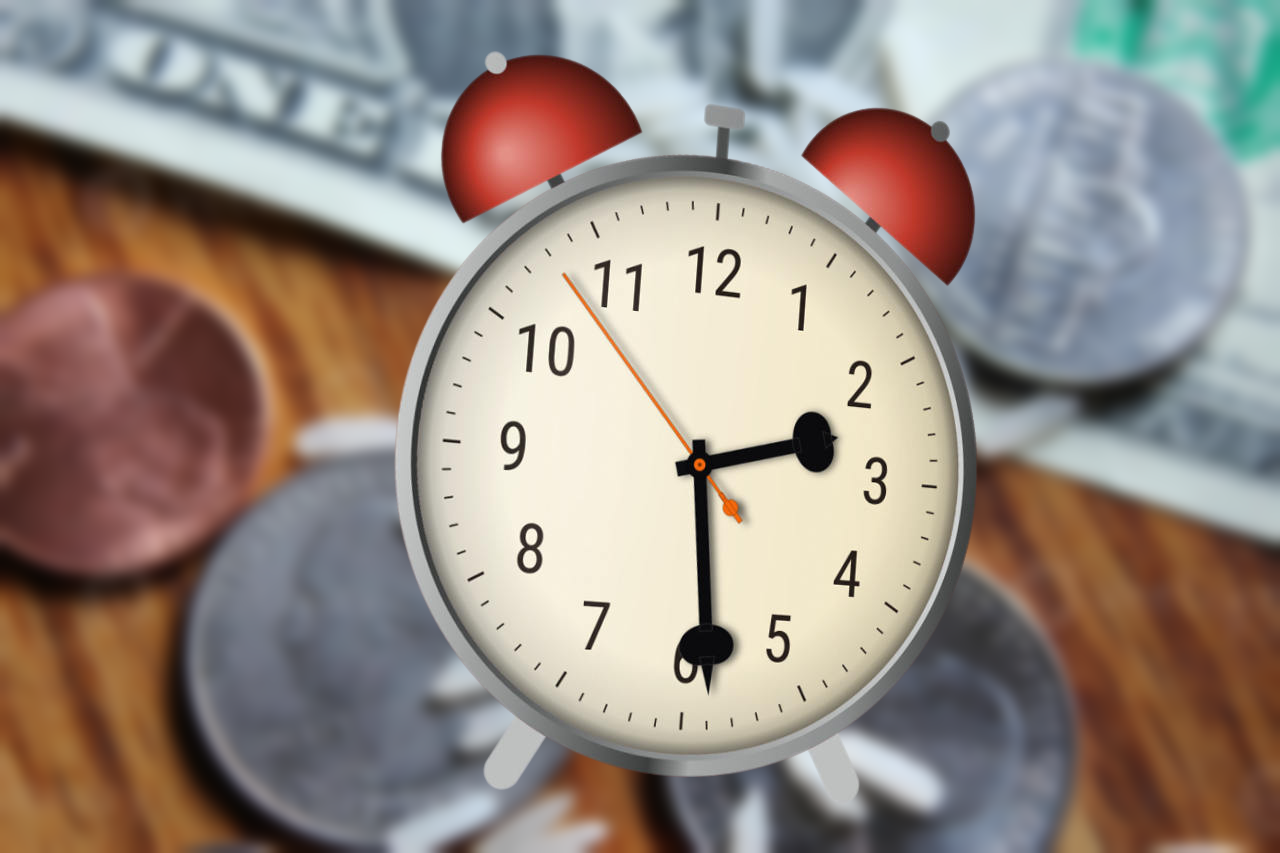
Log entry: 2,28,53
